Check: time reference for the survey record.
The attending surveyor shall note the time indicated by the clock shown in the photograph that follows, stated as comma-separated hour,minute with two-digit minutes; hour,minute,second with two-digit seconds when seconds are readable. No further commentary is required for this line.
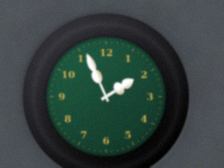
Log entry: 1,56
